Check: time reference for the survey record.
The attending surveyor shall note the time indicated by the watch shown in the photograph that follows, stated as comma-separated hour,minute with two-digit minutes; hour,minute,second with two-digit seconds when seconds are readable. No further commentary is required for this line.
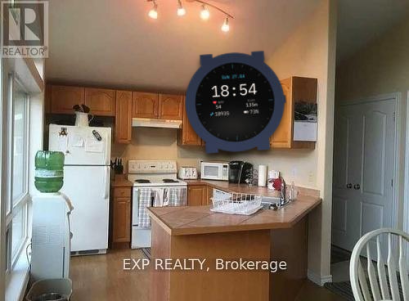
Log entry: 18,54
